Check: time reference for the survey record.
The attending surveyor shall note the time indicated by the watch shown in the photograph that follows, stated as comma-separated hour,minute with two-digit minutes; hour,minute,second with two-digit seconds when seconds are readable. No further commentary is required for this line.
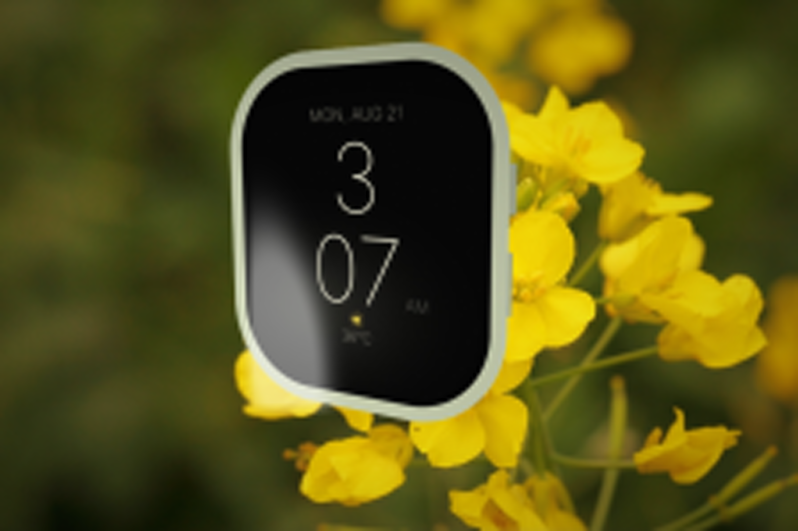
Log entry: 3,07
